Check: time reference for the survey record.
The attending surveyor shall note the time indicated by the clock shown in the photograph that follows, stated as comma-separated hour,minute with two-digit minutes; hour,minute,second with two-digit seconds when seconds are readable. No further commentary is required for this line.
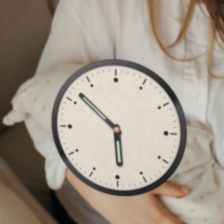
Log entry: 5,52
